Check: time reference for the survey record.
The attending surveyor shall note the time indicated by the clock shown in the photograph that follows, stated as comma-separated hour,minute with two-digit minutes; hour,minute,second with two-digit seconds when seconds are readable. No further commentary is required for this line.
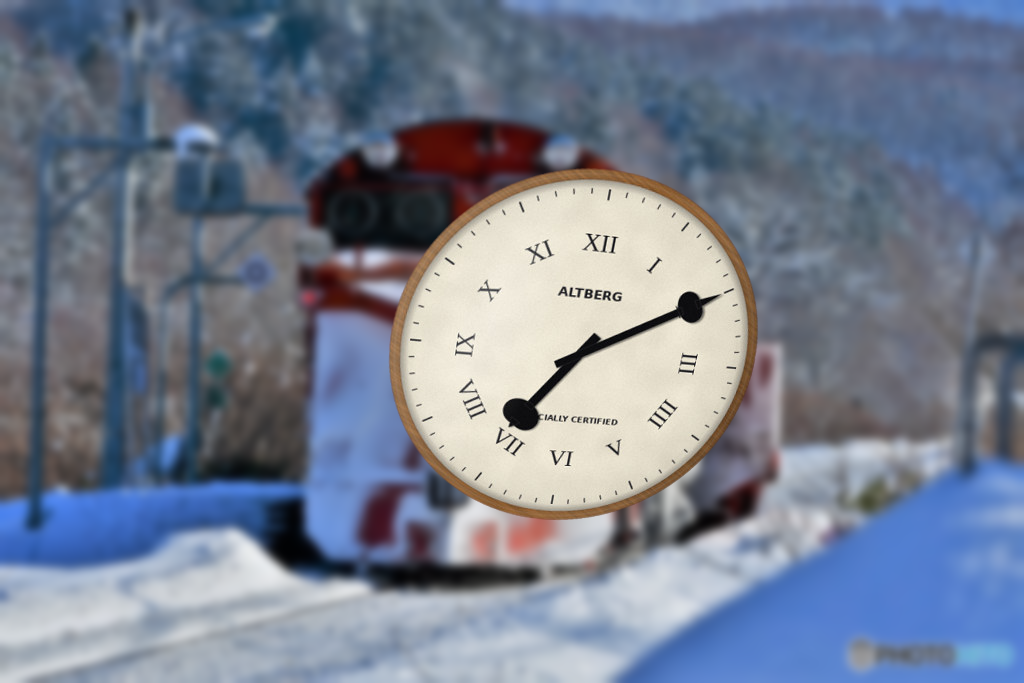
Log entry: 7,10
